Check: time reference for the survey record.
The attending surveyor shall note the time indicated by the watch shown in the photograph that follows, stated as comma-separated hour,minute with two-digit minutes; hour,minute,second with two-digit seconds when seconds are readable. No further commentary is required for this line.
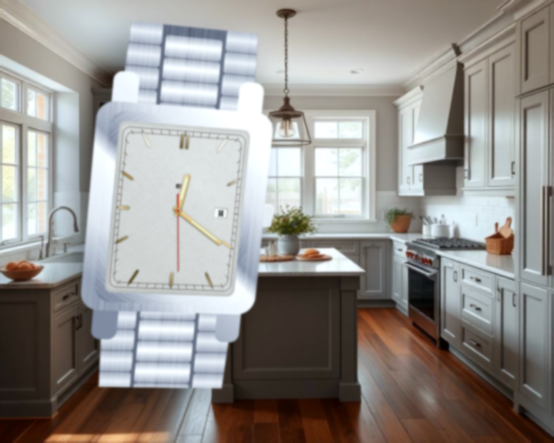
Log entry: 12,20,29
